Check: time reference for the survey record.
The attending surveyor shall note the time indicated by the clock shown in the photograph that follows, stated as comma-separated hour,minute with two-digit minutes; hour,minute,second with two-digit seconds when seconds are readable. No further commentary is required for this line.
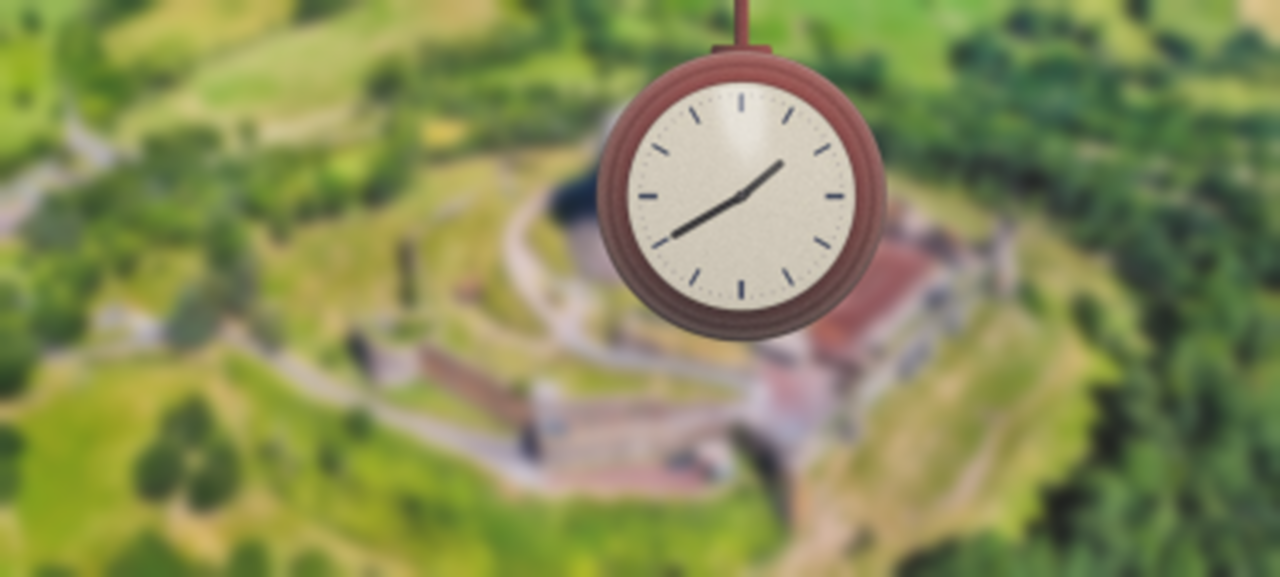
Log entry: 1,40
